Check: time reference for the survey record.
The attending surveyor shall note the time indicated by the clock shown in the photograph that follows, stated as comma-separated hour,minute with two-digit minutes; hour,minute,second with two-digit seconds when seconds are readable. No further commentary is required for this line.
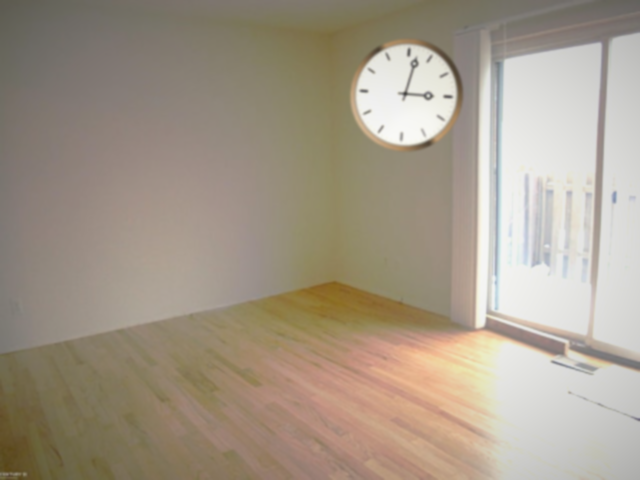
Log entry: 3,02
